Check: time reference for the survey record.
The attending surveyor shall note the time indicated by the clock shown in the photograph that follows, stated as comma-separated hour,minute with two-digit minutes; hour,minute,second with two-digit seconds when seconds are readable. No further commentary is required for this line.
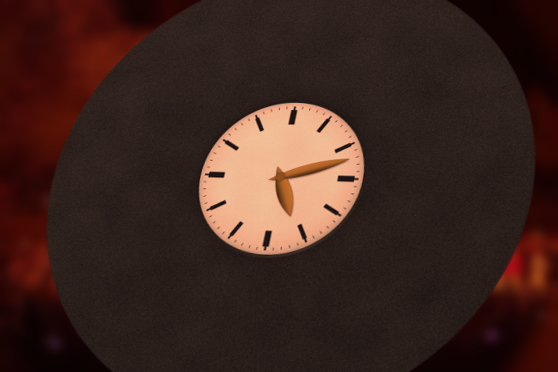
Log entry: 5,12
